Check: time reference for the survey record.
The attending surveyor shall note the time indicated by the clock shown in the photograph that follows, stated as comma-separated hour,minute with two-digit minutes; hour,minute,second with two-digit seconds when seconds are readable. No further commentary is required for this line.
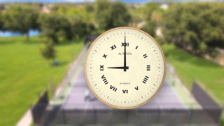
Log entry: 9,00
